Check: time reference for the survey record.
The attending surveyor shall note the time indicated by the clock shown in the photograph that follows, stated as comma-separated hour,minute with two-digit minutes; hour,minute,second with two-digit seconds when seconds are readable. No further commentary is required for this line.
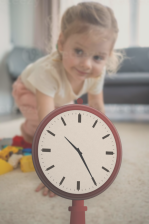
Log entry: 10,25
